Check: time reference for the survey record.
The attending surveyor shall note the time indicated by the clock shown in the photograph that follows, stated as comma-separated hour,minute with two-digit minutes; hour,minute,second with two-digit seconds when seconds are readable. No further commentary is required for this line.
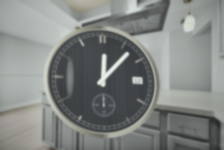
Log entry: 12,07
